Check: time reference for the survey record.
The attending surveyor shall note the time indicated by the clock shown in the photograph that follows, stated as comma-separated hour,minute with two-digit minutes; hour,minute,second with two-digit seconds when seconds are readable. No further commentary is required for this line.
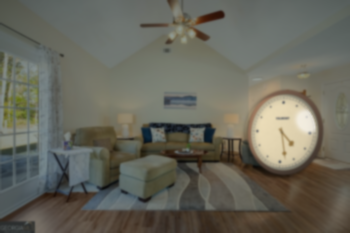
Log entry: 4,28
